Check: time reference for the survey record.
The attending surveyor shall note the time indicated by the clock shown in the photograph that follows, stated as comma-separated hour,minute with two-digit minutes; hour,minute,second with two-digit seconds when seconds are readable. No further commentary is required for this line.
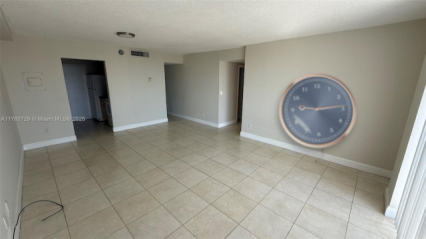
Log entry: 9,14
